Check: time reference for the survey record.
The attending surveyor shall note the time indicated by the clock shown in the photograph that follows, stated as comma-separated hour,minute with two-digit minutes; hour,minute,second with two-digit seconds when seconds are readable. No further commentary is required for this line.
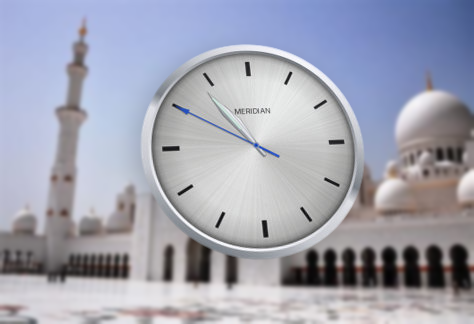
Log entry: 10,53,50
